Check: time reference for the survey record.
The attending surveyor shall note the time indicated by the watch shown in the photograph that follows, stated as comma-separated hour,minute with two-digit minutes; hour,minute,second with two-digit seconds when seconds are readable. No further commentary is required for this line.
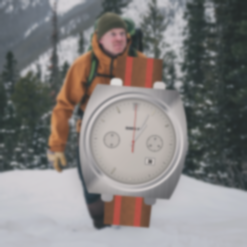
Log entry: 1,04
